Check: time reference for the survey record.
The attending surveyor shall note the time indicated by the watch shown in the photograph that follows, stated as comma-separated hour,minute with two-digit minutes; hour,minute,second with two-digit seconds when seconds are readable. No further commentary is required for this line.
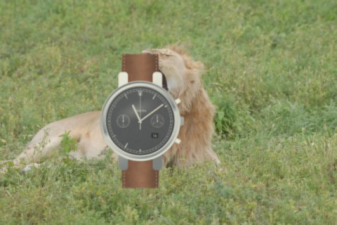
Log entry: 11,09
